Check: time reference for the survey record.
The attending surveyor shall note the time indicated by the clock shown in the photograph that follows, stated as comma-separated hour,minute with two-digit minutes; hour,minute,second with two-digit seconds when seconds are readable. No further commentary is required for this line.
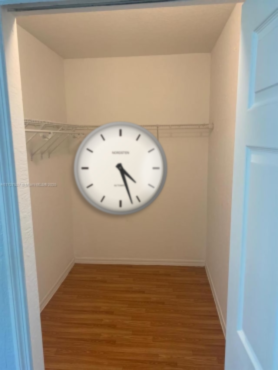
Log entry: 4,27
